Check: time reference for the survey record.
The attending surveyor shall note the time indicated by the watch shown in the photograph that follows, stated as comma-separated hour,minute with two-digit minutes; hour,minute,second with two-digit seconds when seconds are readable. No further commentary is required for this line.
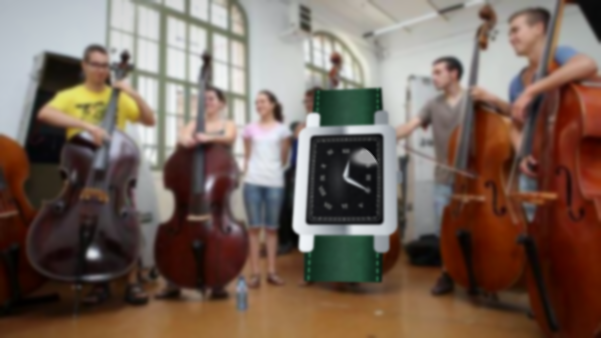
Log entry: 12,20
